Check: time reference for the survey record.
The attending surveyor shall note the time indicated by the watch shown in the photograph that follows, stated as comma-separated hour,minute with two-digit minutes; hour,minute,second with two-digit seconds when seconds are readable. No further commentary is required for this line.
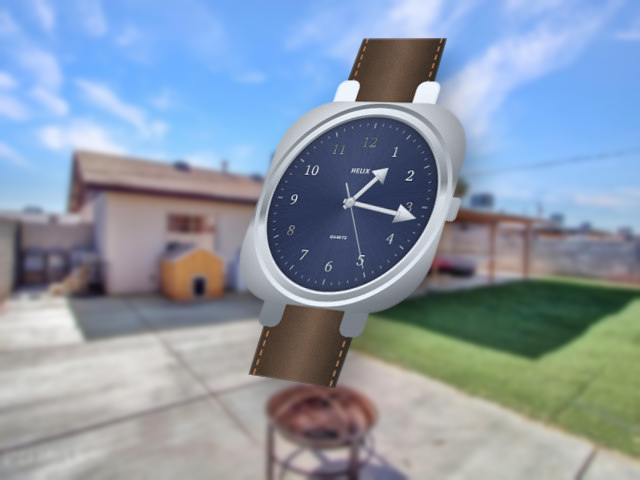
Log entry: 1,16,25
